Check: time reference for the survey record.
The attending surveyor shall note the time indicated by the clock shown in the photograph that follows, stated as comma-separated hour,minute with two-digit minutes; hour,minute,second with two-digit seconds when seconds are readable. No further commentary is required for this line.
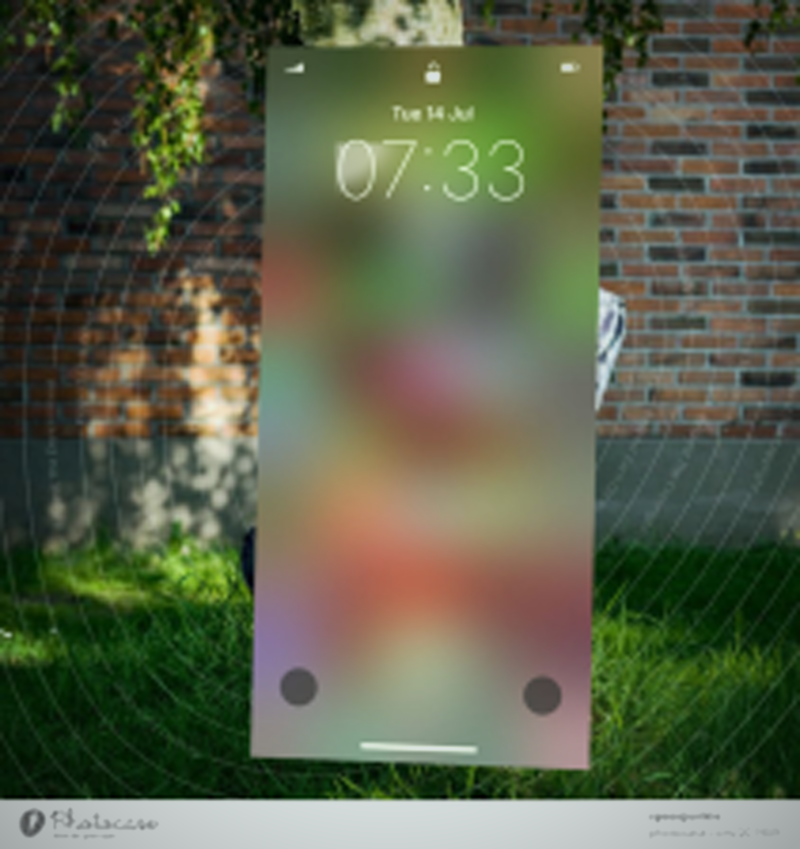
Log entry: 7,33
